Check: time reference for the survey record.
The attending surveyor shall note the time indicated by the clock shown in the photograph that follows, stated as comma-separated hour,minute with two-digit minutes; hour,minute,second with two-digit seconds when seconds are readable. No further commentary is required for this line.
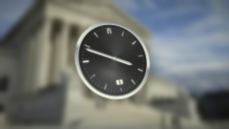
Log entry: 3,49
